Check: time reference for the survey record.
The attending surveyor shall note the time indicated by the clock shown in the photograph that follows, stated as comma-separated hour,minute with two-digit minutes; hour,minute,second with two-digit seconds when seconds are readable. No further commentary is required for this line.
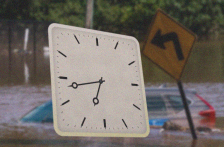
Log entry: 6,43
